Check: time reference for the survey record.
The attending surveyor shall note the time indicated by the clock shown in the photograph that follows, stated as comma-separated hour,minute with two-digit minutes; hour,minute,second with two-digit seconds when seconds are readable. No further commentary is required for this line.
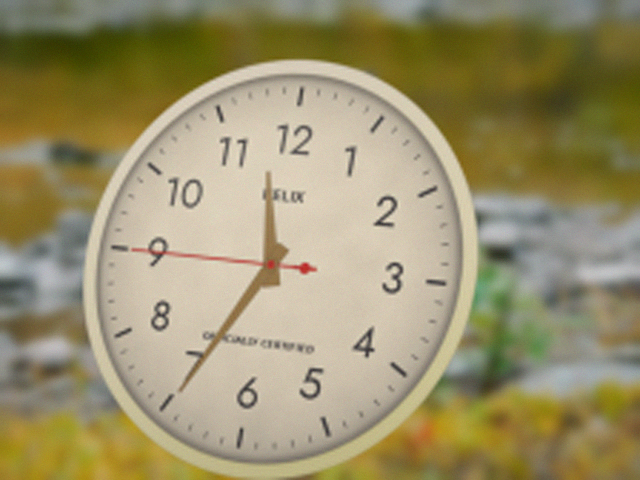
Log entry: 11,34,45
